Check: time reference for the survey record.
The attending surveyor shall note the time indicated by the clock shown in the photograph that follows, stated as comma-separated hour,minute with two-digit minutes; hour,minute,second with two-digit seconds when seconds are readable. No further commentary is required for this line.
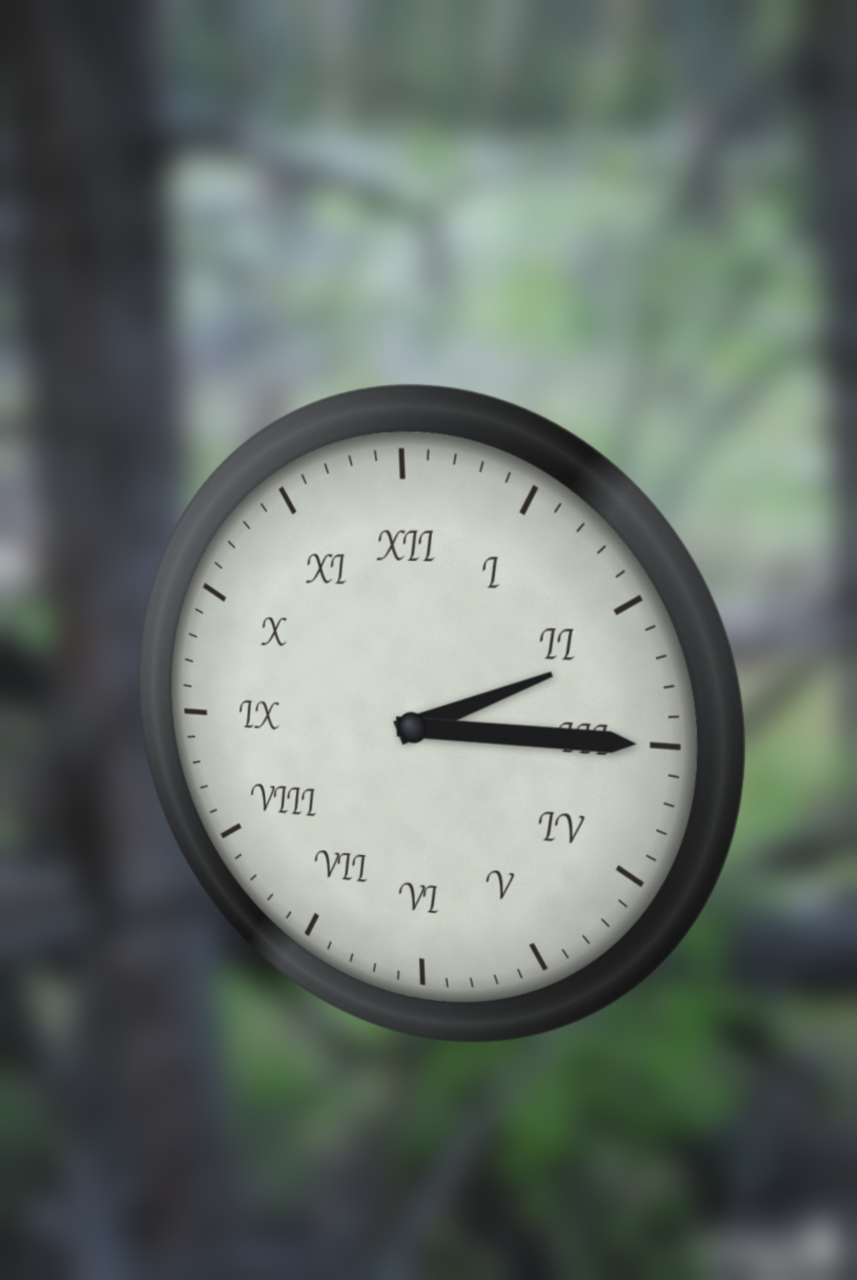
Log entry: 2,15
